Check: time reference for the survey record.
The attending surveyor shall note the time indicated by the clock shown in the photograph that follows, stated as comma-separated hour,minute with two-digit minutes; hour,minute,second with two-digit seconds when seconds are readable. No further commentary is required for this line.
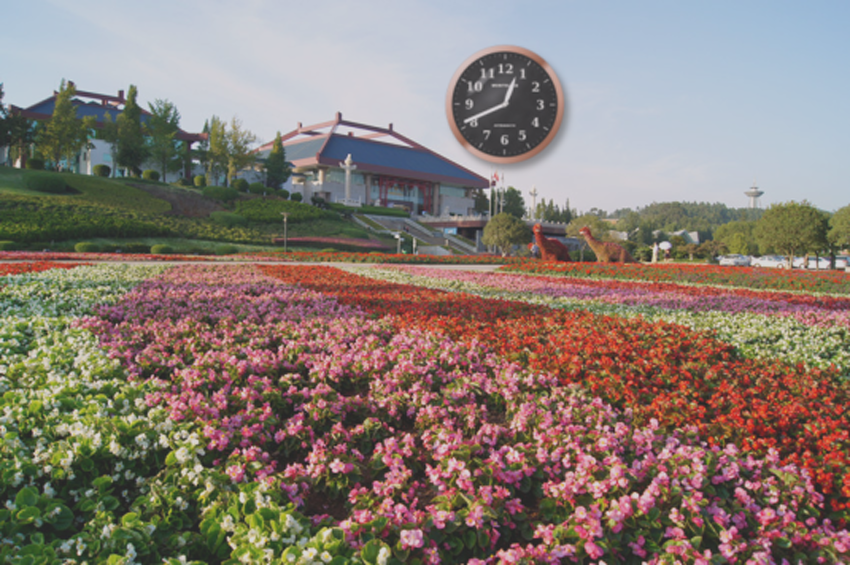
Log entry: 12,41
